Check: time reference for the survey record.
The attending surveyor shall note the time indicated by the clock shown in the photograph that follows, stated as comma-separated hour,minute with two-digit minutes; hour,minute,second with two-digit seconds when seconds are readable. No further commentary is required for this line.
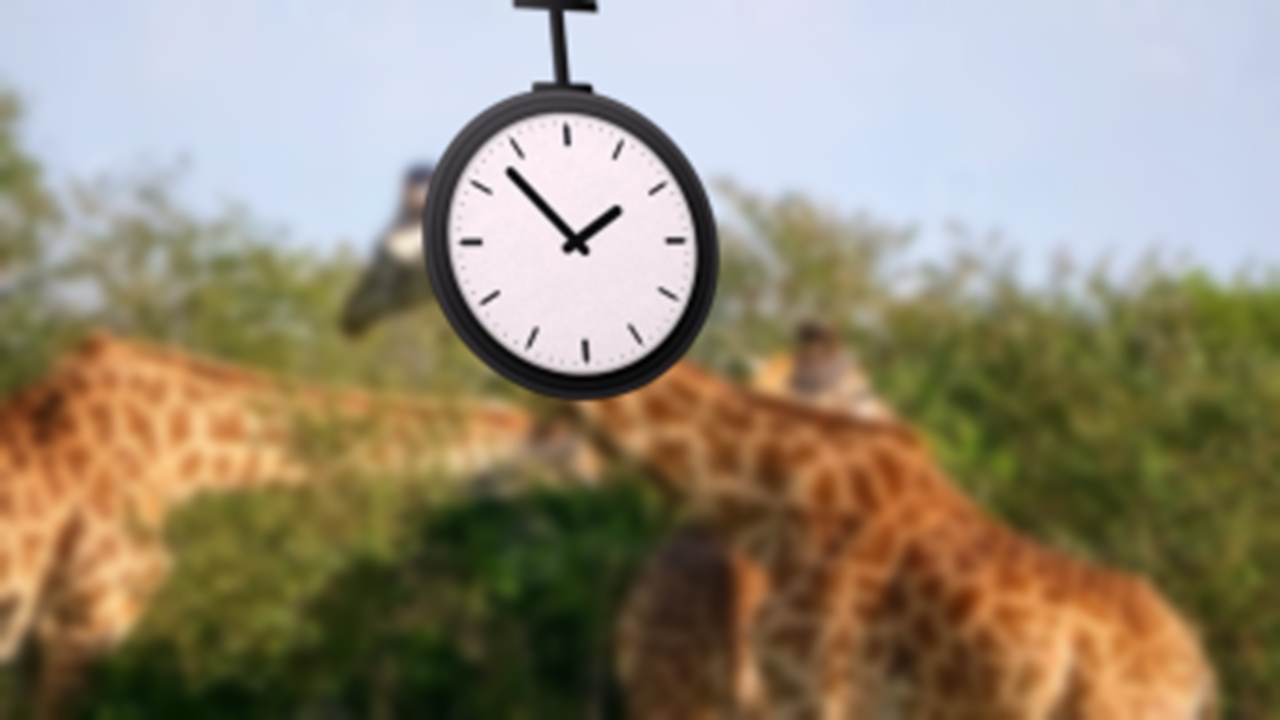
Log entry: 1,53
